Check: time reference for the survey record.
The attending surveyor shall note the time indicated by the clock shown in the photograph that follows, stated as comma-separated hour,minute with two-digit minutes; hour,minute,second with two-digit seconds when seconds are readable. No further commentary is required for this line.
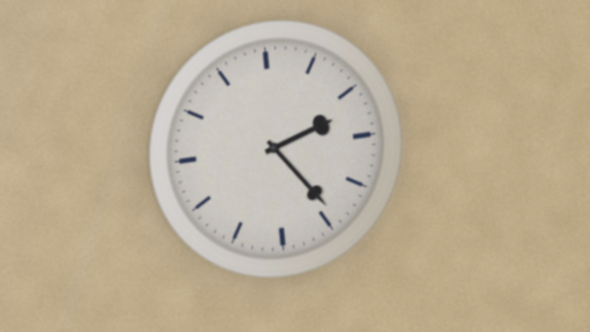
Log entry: 2,24
